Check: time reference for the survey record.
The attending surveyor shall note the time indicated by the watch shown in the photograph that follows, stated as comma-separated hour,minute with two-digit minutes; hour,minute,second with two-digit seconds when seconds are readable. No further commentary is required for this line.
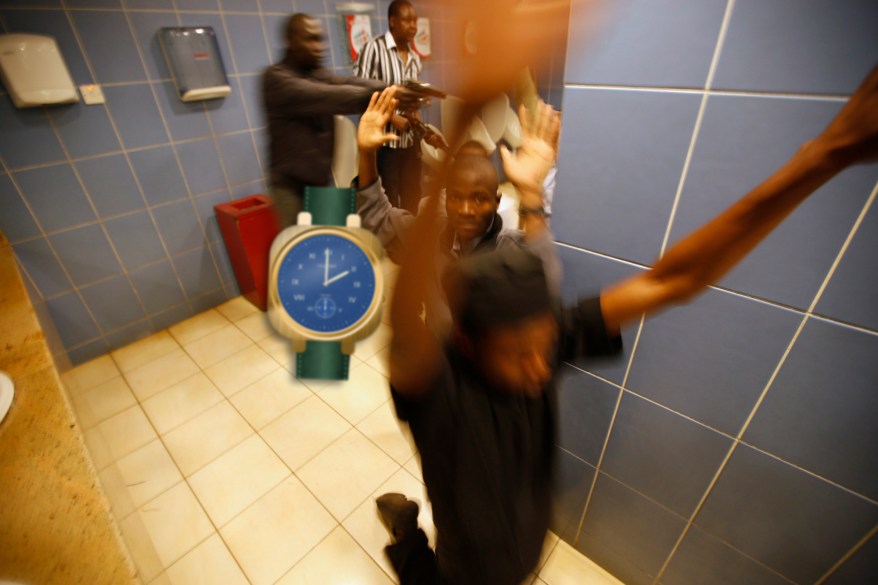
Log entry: 2,00
